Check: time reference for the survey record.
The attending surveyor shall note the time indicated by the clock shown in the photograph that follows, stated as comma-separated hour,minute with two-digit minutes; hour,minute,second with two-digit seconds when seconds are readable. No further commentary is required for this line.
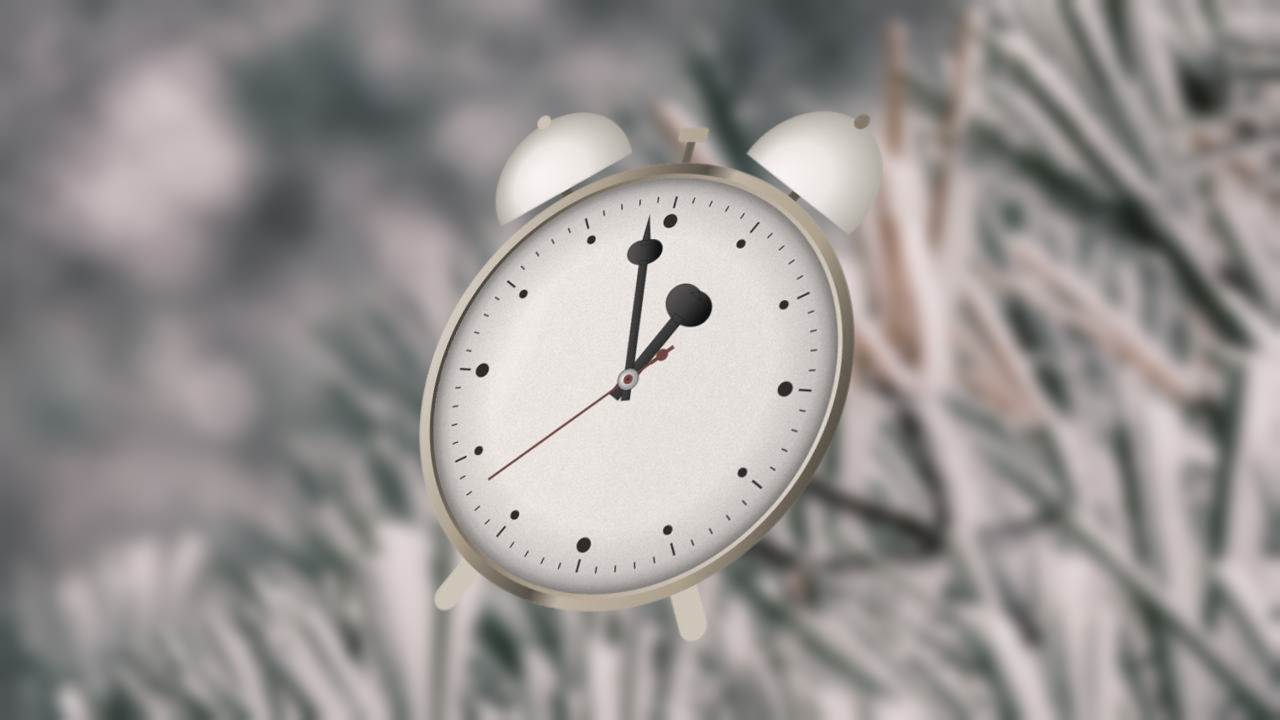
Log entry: 12,58,38
